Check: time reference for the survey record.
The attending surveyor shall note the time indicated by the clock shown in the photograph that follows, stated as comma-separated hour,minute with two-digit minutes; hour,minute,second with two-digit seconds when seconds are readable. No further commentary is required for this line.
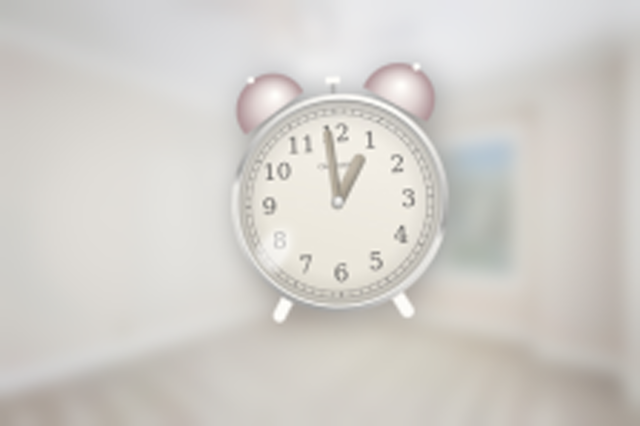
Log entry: 12,59
